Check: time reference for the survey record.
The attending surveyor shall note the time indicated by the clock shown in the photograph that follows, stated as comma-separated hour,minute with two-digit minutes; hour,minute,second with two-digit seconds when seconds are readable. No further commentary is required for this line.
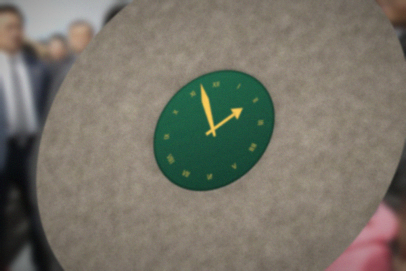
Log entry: 1,57
